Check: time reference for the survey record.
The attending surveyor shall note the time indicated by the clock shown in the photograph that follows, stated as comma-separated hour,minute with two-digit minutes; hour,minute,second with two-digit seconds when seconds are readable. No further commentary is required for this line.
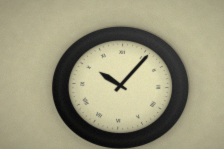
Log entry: 10,06
